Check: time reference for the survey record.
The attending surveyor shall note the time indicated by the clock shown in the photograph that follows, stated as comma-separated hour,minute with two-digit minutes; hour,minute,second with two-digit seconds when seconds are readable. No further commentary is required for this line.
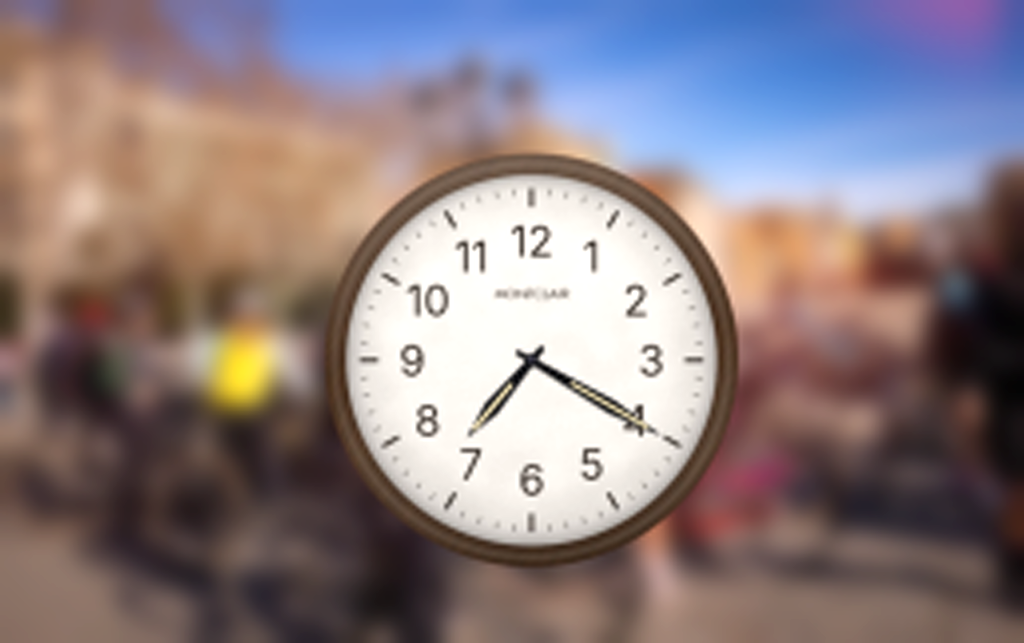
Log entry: 7,20
